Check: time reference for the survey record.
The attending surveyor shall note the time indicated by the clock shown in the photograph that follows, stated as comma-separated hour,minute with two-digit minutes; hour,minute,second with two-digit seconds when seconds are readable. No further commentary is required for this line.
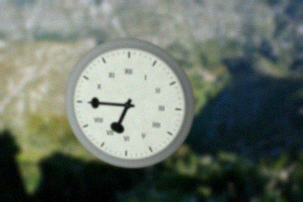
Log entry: 6,45
